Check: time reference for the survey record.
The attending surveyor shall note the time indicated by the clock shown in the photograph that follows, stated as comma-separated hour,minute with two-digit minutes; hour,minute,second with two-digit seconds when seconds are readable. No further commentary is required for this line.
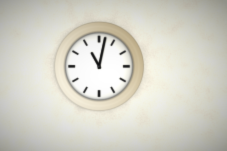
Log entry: 11,02
